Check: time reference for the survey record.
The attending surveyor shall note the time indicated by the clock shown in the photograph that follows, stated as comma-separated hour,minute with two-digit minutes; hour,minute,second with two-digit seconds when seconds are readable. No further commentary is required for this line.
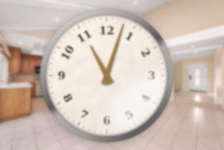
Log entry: 11,03
